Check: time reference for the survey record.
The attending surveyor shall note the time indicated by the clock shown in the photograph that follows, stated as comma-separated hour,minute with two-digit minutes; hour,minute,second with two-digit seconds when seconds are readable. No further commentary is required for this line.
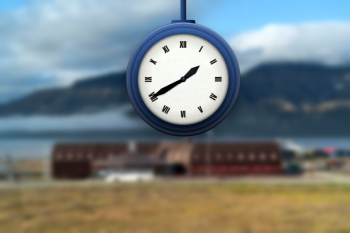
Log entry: 1,40
